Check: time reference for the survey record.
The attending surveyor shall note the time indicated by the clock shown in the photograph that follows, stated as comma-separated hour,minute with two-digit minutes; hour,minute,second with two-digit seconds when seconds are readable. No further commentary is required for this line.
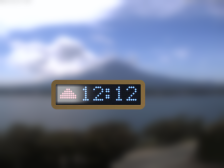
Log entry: 12,12
